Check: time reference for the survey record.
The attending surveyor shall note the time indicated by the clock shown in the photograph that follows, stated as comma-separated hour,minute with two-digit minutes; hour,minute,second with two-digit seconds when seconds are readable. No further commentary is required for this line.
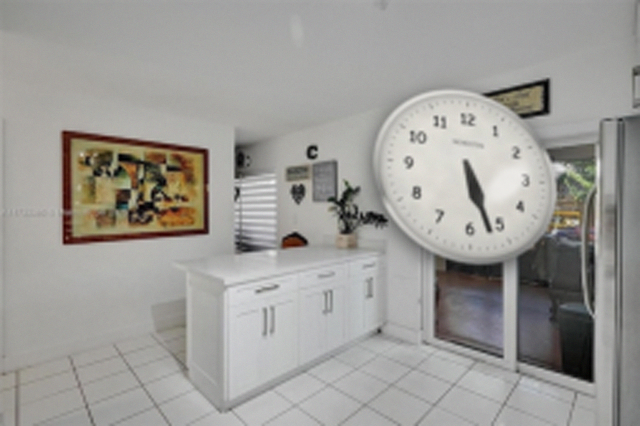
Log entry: 5,27
